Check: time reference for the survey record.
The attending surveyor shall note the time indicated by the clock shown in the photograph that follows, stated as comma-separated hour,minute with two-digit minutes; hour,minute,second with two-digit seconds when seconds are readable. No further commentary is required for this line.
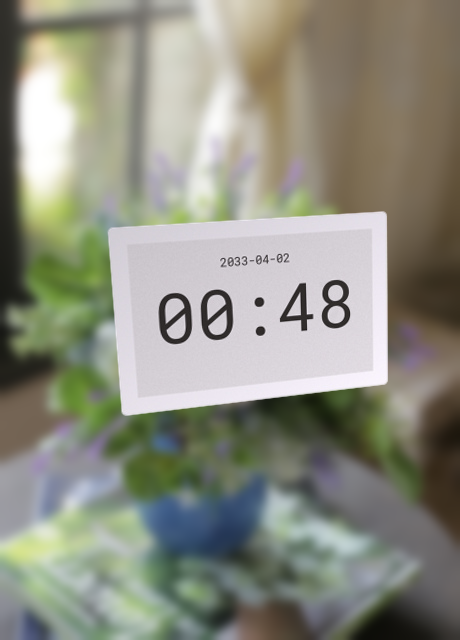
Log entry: 0,48
